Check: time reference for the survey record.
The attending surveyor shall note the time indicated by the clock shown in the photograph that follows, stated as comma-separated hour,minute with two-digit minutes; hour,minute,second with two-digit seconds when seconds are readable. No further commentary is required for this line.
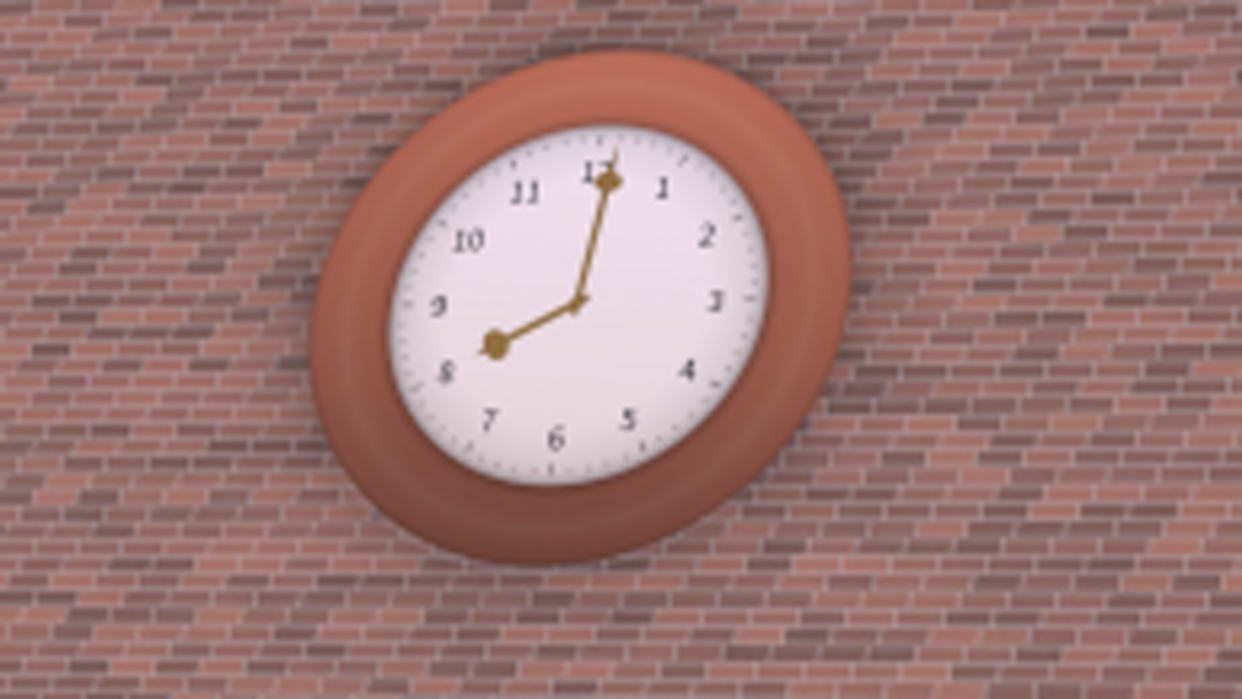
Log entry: 8,01
